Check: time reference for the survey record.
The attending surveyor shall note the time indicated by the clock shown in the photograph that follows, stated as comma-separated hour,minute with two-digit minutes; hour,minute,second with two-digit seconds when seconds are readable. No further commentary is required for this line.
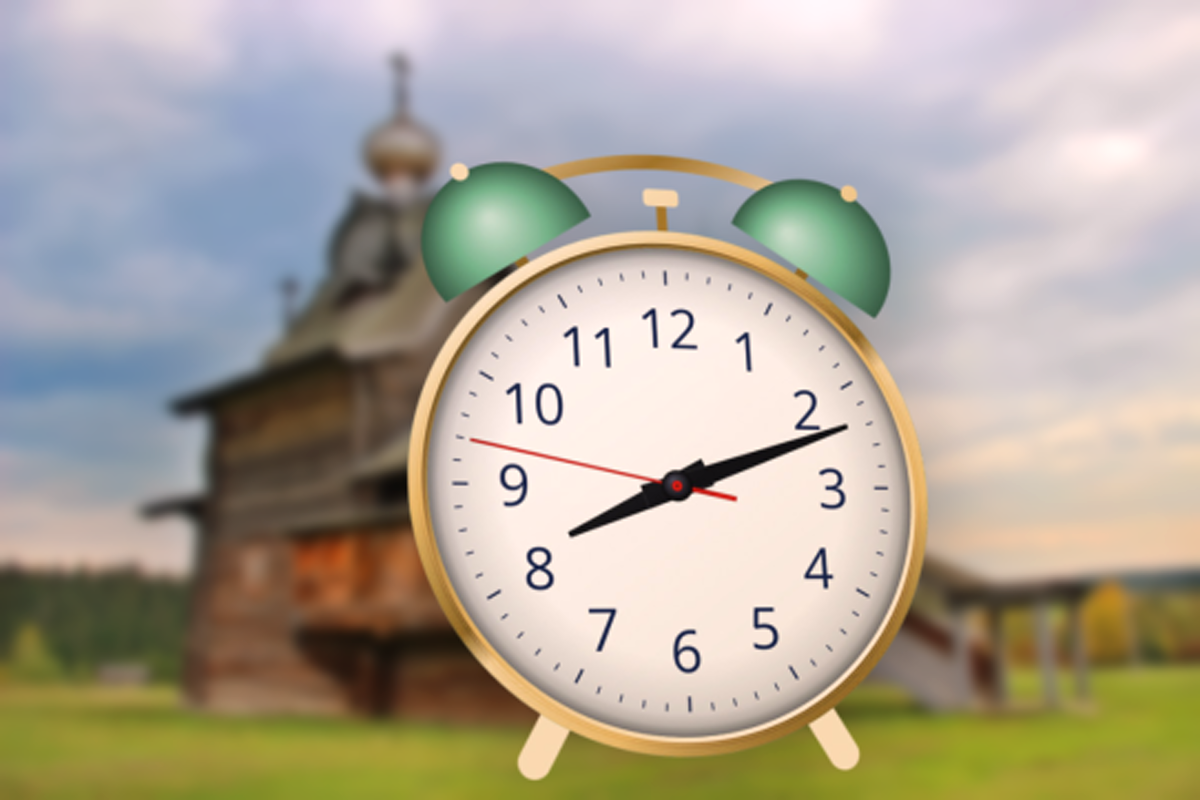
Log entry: 8,11,47
